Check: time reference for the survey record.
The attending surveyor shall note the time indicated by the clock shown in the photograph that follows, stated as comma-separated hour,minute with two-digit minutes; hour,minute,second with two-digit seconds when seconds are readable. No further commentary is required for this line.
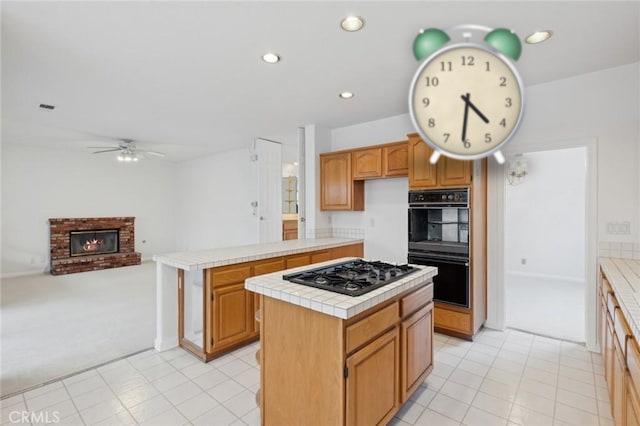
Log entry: 4,31
